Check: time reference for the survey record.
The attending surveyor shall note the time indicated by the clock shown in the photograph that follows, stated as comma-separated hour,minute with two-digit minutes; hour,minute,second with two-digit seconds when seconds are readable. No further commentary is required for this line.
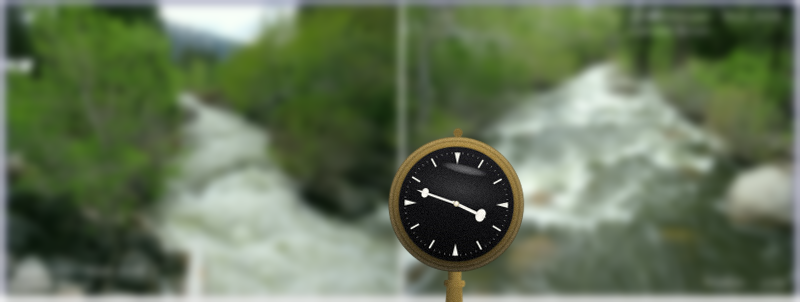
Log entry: 3,48
